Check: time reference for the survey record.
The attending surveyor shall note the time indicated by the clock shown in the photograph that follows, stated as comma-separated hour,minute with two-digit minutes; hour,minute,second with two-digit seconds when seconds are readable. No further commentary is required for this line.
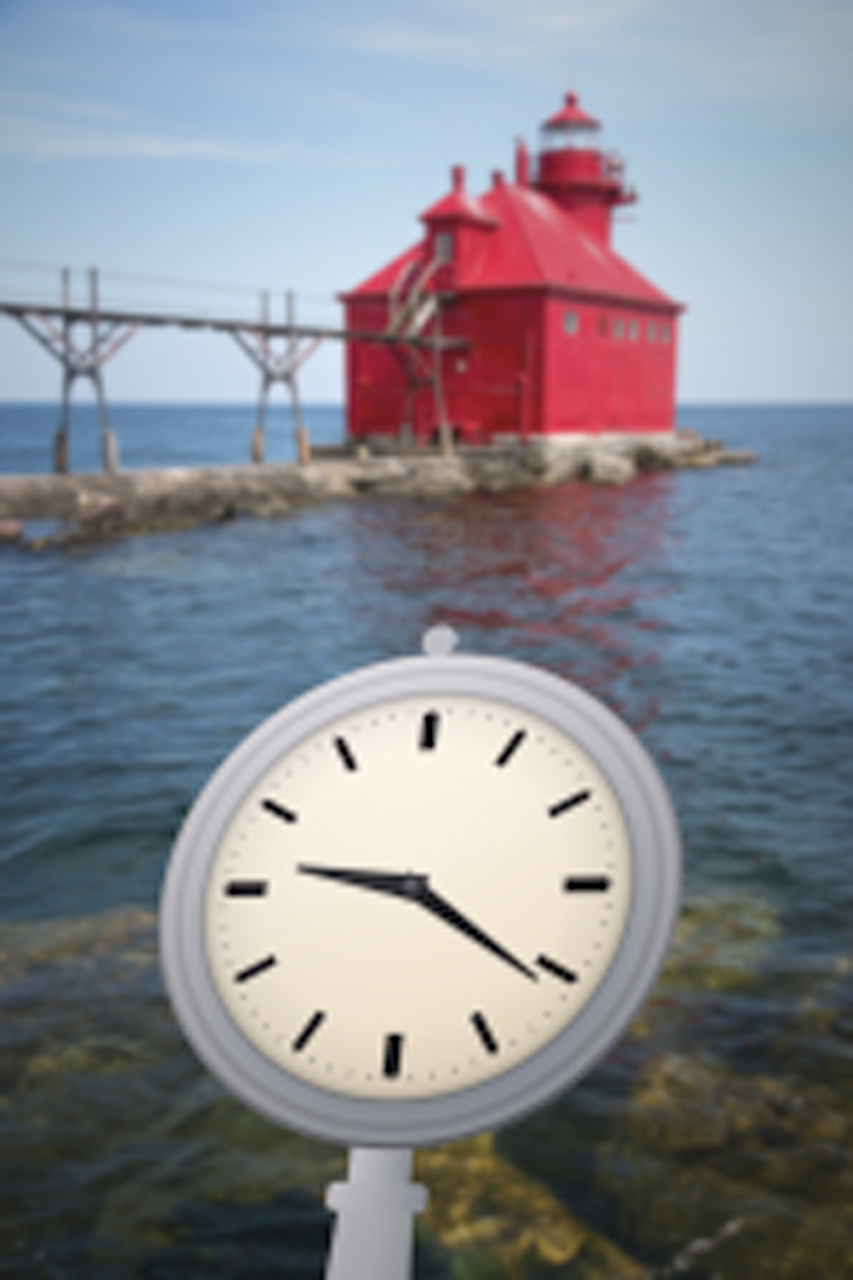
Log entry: 9,21
